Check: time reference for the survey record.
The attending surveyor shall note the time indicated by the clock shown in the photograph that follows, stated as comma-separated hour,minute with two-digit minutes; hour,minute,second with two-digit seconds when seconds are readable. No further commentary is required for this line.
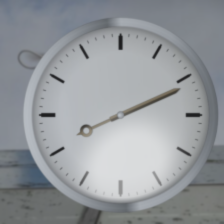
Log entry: 8,11
